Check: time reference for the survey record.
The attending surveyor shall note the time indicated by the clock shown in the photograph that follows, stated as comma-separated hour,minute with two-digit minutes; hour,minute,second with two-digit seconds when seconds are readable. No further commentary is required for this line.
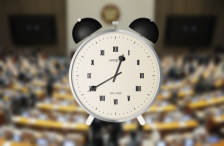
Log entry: 12,40
